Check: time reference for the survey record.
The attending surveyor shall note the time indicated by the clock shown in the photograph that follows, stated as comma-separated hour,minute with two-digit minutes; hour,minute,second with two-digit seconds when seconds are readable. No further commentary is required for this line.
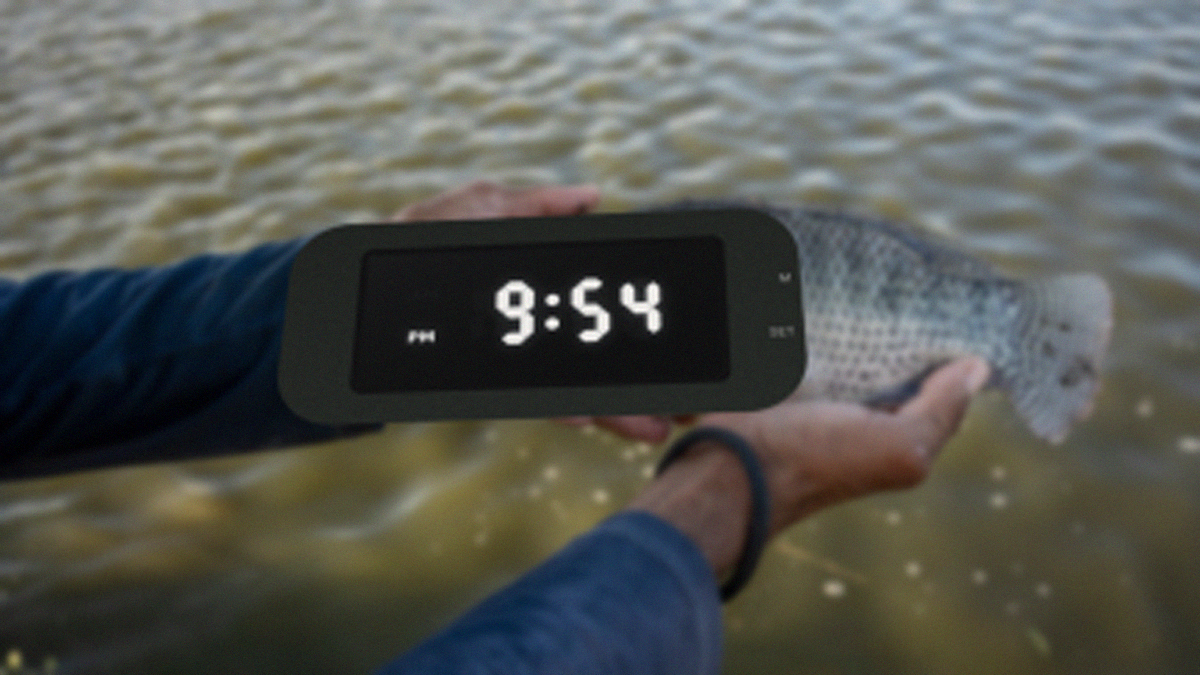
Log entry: 9,54
